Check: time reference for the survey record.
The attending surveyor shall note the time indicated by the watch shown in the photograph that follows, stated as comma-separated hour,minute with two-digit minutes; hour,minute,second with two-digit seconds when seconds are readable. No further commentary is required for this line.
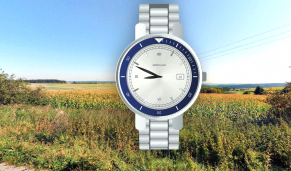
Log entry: 8,49
